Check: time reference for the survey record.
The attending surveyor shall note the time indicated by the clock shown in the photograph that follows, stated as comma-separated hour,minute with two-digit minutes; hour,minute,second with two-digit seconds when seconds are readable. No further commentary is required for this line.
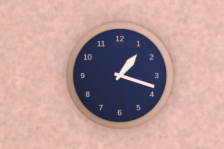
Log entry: 1,18
